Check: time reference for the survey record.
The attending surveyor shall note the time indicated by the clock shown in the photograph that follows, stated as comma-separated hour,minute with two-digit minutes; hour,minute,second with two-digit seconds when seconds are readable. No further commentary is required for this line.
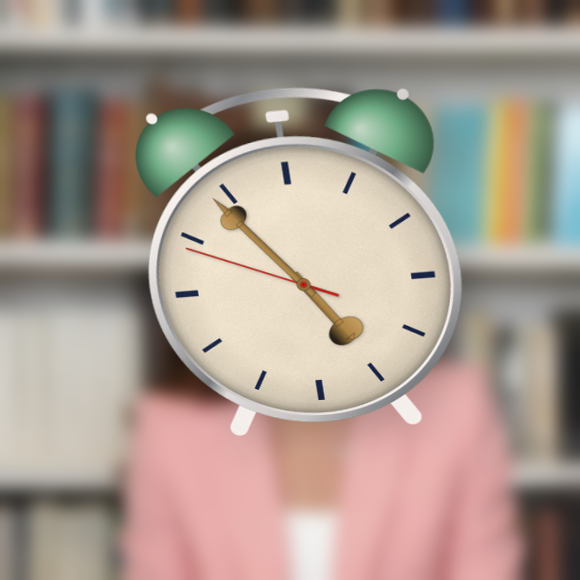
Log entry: 4,53,49
